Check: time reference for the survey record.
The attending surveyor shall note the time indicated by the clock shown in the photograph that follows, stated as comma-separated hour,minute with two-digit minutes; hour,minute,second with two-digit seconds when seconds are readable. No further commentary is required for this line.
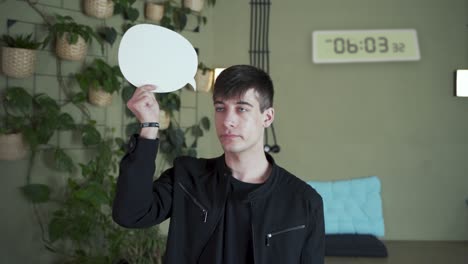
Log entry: 6,03
